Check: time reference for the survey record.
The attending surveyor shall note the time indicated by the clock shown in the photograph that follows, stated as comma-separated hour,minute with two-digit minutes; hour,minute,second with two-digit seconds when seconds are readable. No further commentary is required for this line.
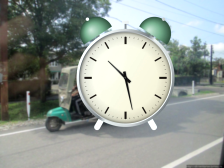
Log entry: 10,28
